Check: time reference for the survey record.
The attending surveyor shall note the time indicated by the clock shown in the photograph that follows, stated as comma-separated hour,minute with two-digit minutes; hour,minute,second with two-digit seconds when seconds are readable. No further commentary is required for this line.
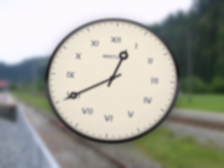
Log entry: 12,40
